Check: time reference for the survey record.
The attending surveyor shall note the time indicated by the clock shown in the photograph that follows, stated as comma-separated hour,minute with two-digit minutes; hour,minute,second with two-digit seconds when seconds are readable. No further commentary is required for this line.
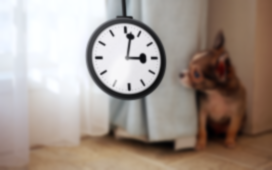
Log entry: 3,02
